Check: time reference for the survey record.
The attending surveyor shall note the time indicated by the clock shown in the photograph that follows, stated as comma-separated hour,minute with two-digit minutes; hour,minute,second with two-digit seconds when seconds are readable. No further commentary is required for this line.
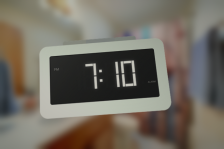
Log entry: 7,10
